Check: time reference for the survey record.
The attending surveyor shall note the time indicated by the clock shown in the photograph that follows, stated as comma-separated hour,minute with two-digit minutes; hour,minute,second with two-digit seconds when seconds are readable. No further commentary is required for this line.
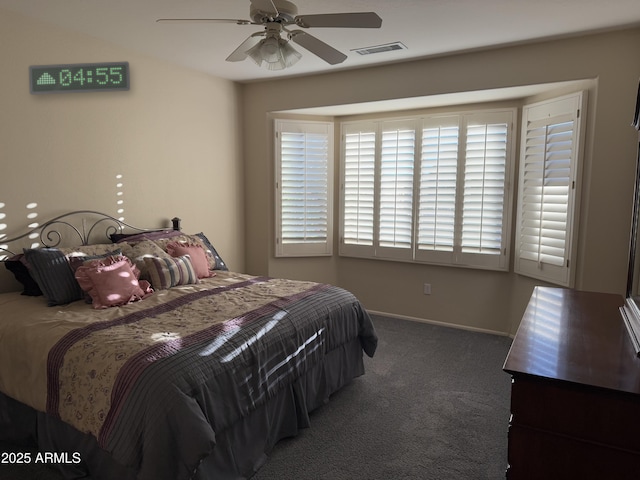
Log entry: 4,55
